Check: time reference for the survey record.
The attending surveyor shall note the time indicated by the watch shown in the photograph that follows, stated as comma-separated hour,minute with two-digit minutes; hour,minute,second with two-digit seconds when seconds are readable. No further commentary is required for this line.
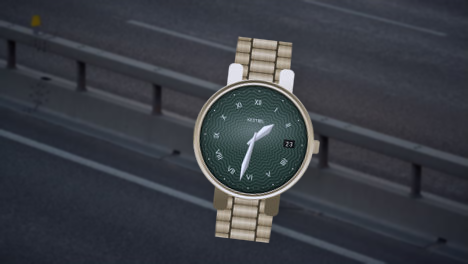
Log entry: 1,32
